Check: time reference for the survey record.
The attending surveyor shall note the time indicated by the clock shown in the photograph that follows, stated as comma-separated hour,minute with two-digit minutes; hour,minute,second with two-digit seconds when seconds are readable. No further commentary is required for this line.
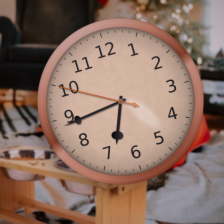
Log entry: 6,43,50
